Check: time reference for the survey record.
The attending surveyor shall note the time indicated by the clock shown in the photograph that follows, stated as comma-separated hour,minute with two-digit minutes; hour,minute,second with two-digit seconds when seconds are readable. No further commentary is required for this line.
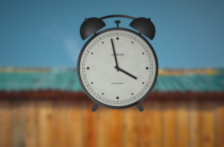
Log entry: 3,58
